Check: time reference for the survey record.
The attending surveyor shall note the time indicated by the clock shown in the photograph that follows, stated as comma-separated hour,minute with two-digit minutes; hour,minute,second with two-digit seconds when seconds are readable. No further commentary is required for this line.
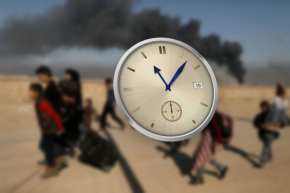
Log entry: 11,07
